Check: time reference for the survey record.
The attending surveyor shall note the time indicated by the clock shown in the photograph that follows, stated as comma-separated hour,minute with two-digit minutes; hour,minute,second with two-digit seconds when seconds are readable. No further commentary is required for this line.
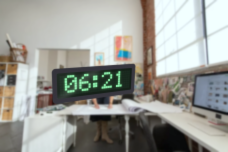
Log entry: 6,21
